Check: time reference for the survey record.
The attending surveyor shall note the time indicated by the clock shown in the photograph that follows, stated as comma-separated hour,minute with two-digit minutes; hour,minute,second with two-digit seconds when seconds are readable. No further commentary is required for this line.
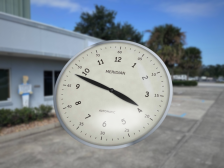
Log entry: 3,48
